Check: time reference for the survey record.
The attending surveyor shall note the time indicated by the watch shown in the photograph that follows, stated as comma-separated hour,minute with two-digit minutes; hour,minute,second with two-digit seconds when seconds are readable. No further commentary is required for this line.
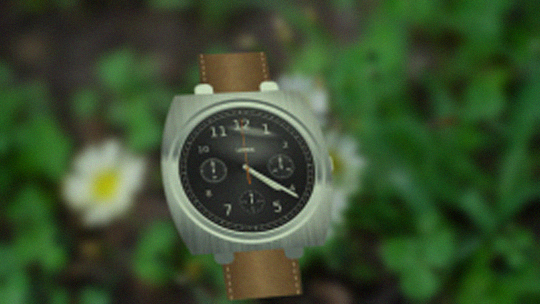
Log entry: 4,21
